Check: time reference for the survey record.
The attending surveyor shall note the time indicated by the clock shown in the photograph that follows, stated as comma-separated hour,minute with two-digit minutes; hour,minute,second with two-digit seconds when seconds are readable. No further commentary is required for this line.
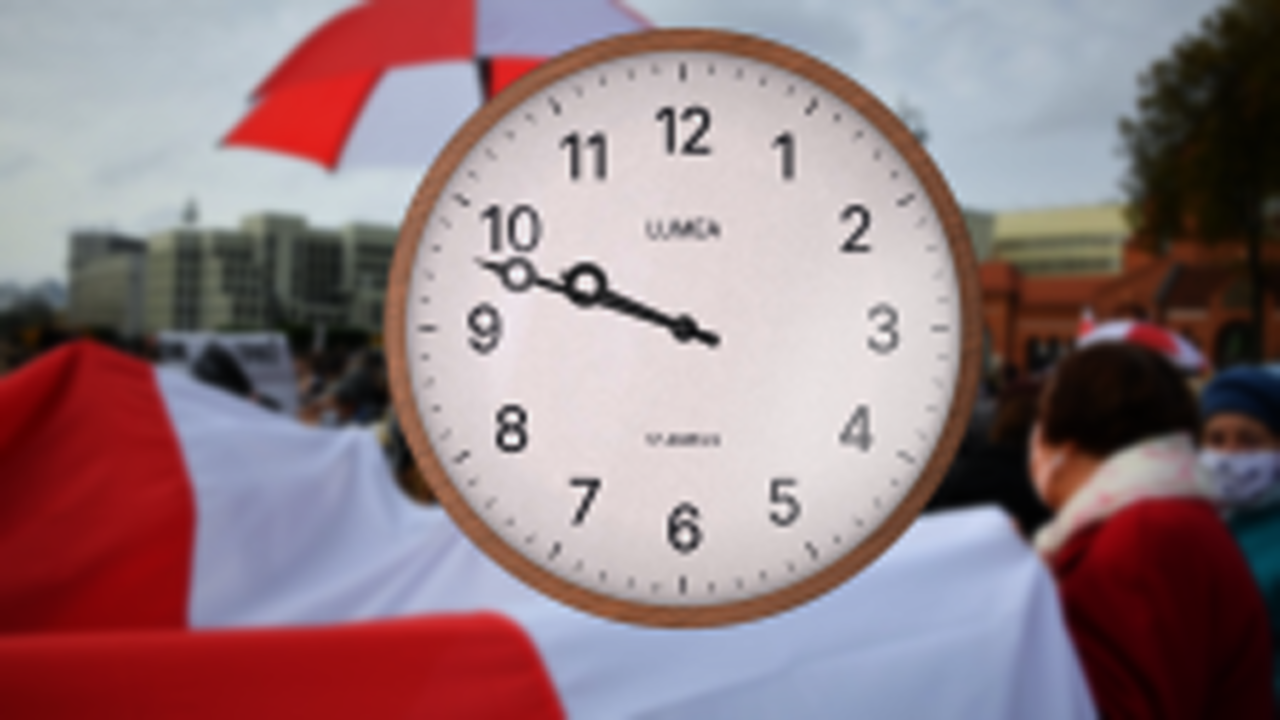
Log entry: 9,48
